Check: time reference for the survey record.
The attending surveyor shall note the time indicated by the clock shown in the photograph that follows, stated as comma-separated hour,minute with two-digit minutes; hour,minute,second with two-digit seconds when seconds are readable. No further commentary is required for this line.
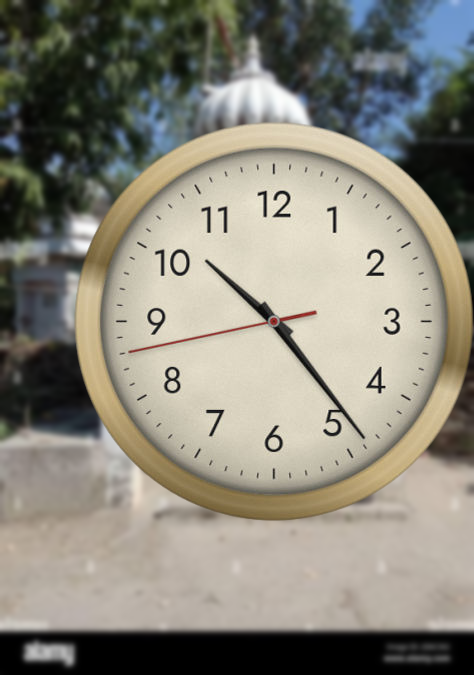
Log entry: 10,23,43
